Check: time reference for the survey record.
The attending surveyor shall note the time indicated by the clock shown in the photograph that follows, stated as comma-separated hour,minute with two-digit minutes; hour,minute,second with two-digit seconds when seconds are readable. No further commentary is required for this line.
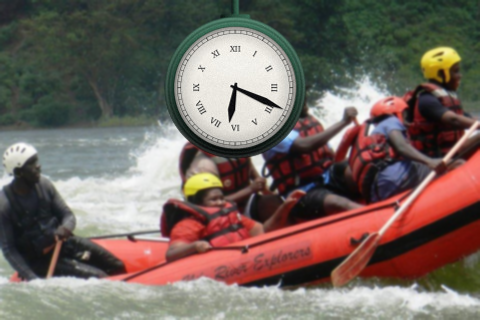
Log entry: 6,19
